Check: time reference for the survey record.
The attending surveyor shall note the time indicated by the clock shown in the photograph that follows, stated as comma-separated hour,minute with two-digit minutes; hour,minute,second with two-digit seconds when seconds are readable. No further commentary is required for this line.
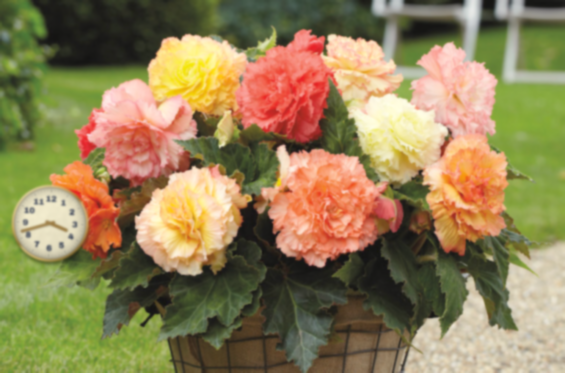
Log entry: 3,42
